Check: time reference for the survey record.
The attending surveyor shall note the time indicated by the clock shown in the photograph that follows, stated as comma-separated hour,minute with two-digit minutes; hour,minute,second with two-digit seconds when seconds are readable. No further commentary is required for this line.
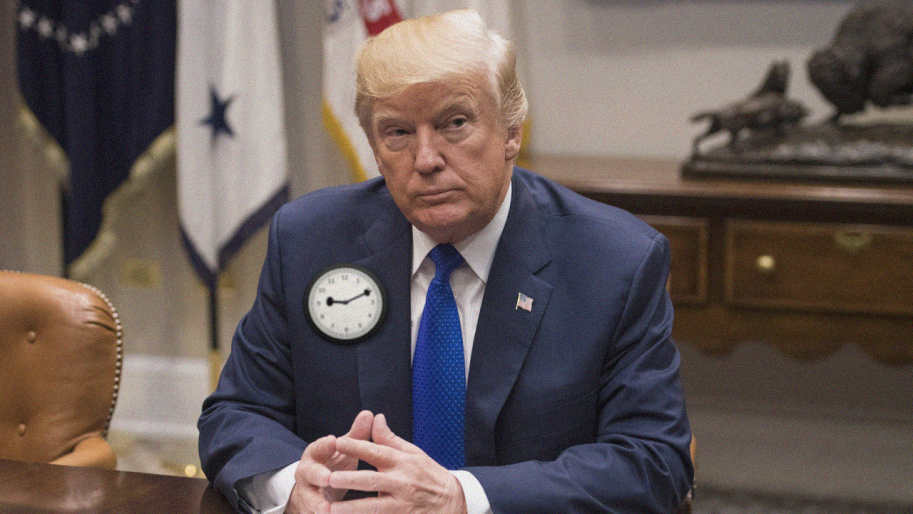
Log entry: 9,11
